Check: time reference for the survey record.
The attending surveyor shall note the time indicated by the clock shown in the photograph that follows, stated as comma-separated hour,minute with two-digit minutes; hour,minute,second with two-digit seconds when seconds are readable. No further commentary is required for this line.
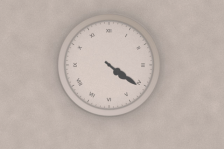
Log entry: 4,21
